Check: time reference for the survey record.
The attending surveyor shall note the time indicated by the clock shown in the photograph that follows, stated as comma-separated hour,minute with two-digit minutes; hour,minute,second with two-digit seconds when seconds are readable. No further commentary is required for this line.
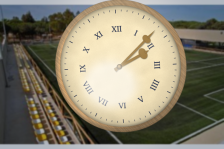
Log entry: 2,08
